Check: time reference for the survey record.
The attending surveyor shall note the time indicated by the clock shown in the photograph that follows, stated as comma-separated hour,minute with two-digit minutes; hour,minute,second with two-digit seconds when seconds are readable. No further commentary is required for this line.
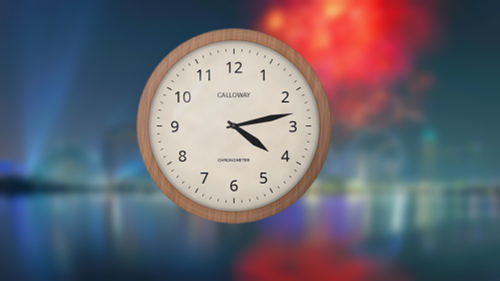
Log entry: 4,13
